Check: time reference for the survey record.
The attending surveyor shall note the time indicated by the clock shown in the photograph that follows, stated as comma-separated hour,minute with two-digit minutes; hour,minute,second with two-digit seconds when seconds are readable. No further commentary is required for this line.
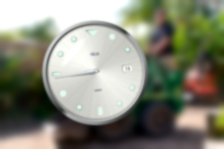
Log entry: 8,44
